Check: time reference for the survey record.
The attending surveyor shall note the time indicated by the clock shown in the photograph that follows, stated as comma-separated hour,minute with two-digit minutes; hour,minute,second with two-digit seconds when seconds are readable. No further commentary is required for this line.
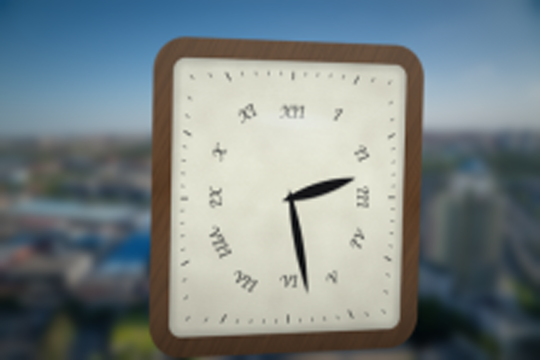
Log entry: 2,28
